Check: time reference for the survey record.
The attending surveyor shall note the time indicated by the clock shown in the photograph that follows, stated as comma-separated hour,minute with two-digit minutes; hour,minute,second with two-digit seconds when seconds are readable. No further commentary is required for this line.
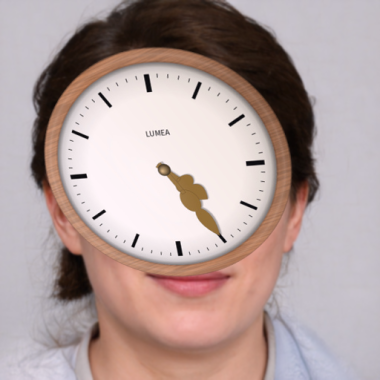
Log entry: 4,25
